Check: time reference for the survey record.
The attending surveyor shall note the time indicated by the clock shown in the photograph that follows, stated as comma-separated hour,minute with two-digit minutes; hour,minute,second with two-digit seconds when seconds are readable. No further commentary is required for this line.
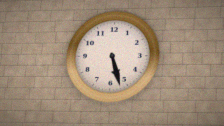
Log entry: 5,27
